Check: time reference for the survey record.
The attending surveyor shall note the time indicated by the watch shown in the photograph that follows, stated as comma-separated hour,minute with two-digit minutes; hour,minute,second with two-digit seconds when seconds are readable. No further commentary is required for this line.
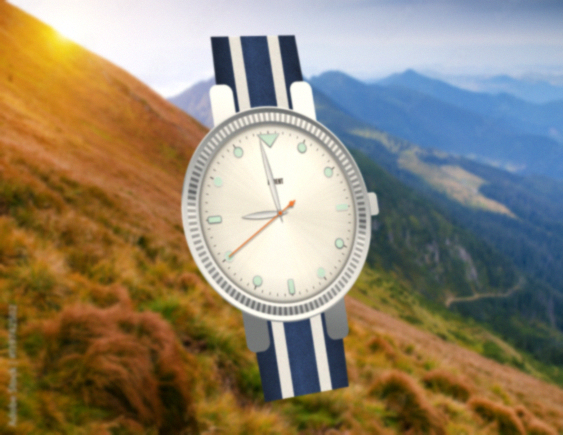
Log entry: 8,58,40
